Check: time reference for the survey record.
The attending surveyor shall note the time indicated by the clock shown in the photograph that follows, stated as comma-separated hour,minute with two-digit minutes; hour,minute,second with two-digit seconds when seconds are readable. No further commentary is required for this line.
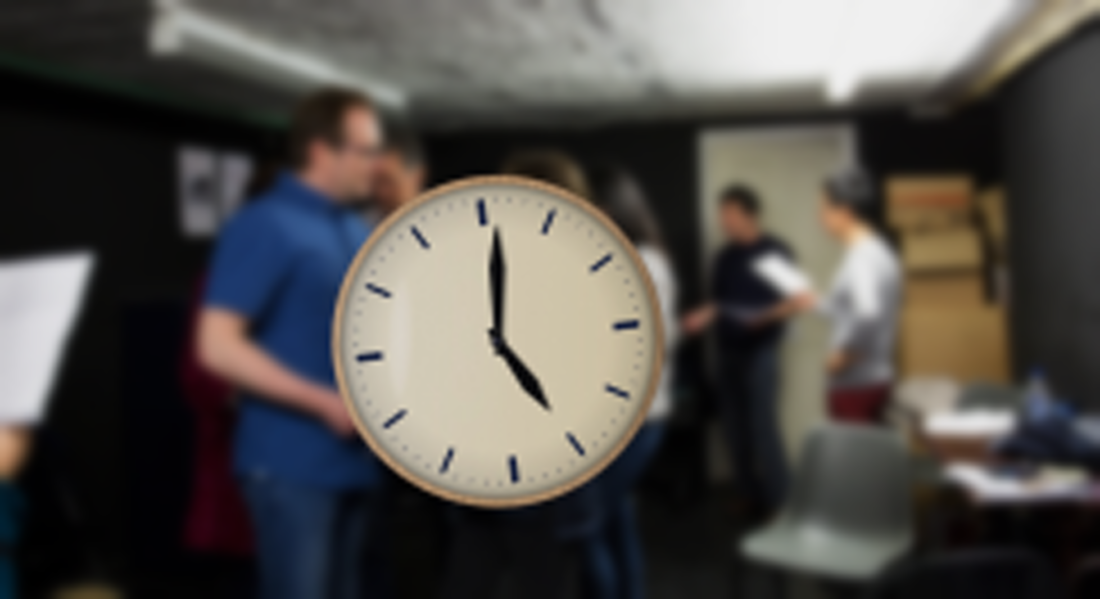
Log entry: 5,01
